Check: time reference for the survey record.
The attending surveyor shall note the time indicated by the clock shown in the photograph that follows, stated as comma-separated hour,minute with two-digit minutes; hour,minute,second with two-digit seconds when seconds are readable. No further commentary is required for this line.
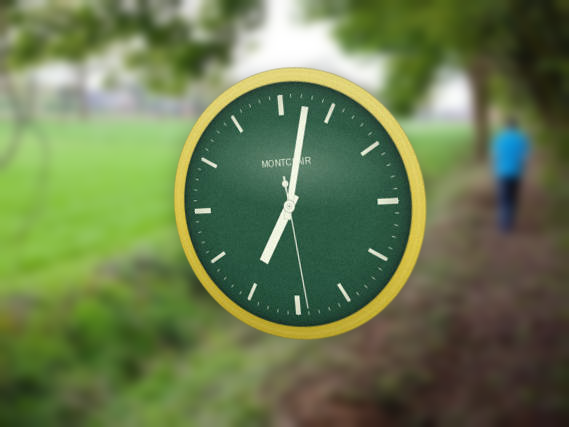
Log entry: 7,02,29
